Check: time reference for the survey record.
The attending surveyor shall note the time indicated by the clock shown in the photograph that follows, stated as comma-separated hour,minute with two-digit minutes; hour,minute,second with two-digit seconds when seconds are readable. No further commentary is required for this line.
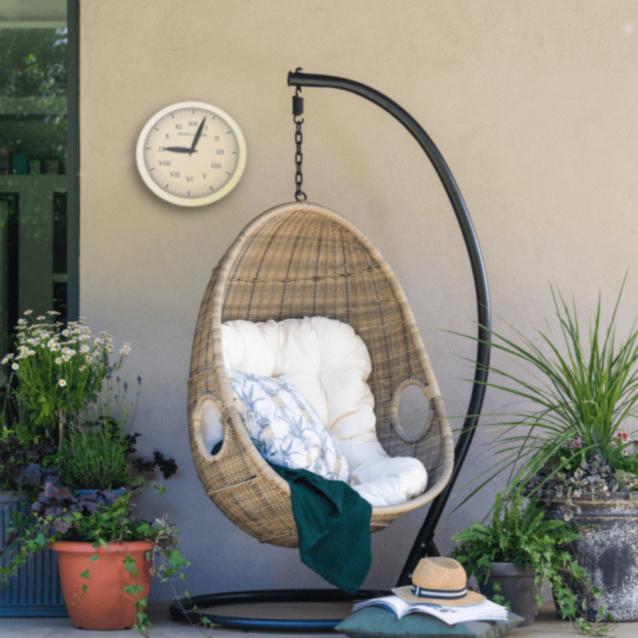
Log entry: 9,03
